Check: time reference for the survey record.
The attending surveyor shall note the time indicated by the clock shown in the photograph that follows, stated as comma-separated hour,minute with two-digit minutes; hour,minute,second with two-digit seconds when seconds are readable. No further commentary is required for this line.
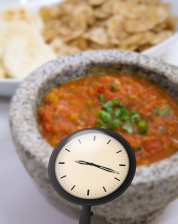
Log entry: 9,18
